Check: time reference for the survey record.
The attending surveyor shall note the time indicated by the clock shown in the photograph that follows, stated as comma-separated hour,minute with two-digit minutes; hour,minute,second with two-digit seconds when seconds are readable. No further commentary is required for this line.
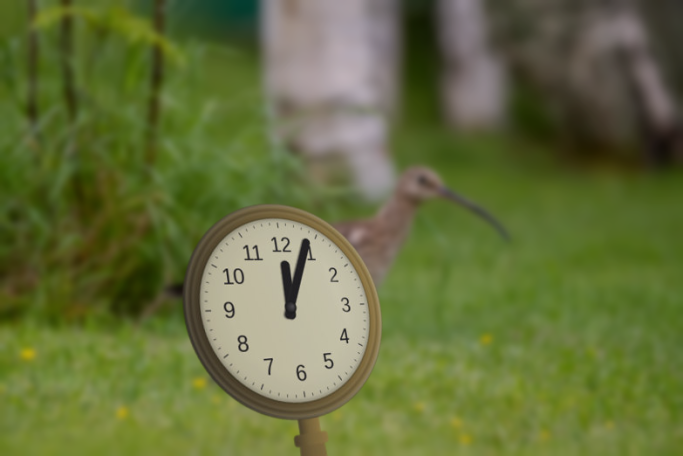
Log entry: 12,04
